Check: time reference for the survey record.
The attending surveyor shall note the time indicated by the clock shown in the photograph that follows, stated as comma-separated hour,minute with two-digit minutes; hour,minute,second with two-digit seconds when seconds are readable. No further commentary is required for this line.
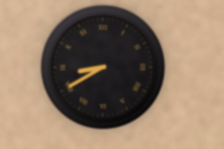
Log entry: 8,40
